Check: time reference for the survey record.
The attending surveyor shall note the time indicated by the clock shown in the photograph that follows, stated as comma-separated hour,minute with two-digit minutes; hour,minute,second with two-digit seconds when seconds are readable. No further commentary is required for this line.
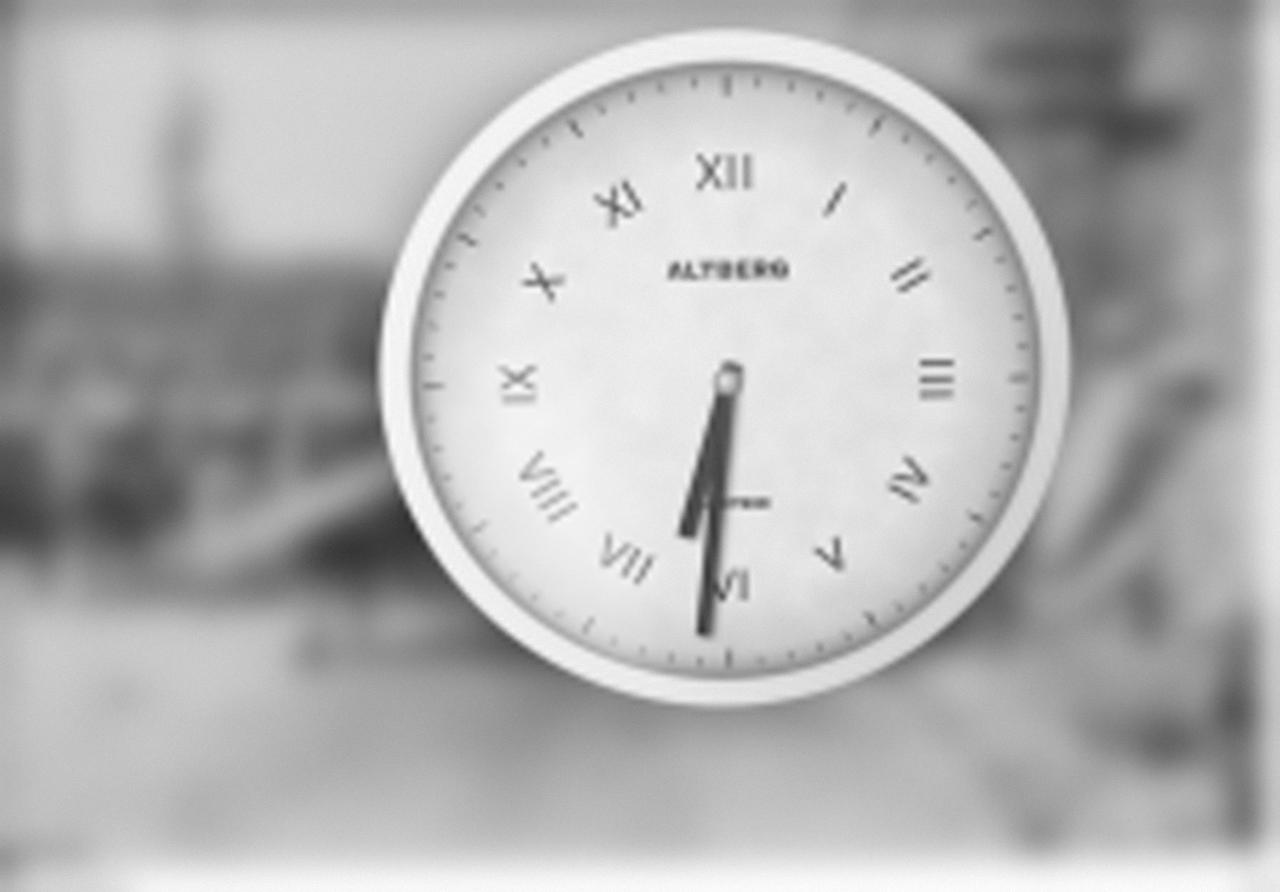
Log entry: 6,31
